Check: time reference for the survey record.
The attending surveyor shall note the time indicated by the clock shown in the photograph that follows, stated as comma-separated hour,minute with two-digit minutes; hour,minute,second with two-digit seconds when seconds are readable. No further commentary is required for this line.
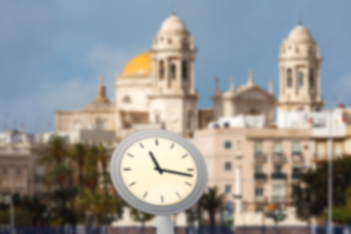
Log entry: 11,17
